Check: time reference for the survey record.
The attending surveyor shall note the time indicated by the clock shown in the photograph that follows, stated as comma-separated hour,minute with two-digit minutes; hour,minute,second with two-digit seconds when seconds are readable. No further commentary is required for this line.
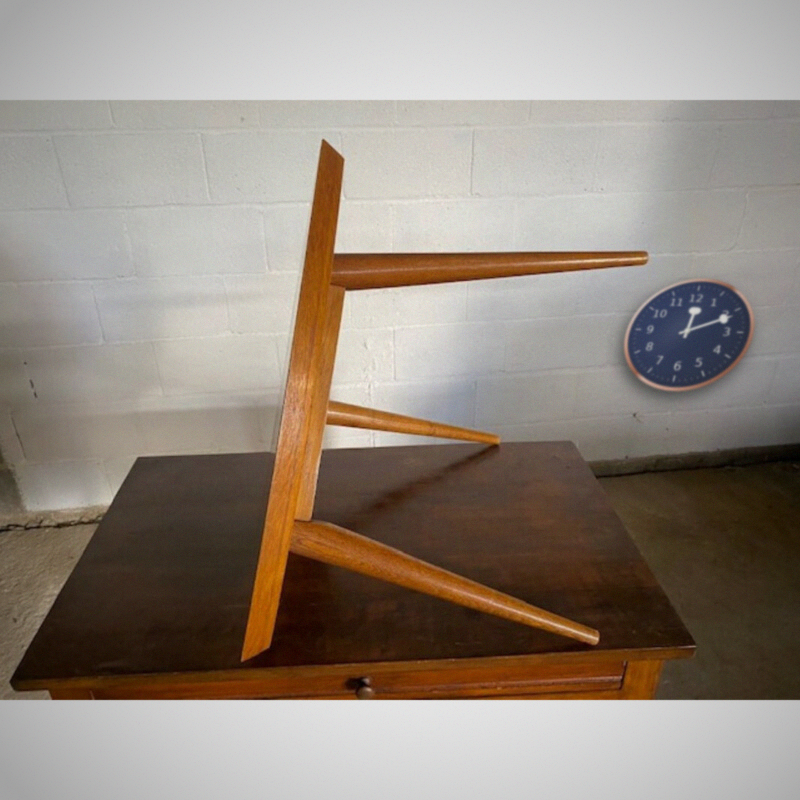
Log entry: 12,11
